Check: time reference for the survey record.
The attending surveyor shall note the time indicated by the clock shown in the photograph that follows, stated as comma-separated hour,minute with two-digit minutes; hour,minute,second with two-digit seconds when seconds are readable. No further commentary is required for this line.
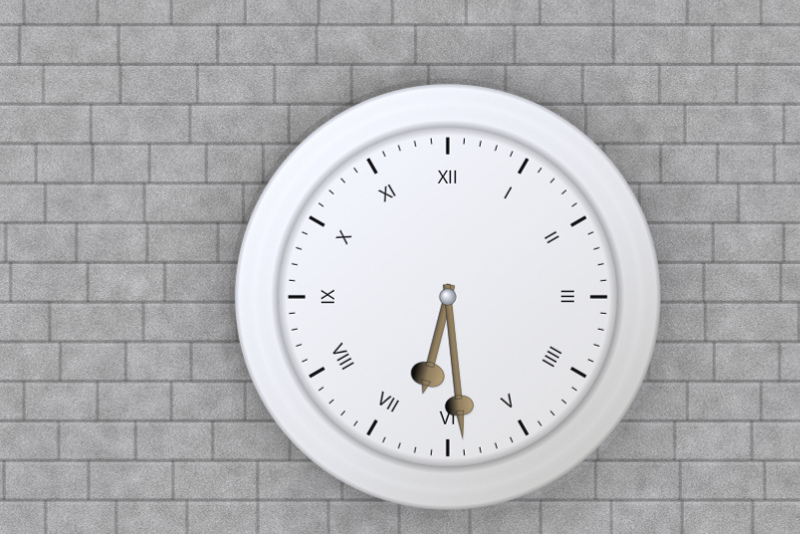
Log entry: 6,29
